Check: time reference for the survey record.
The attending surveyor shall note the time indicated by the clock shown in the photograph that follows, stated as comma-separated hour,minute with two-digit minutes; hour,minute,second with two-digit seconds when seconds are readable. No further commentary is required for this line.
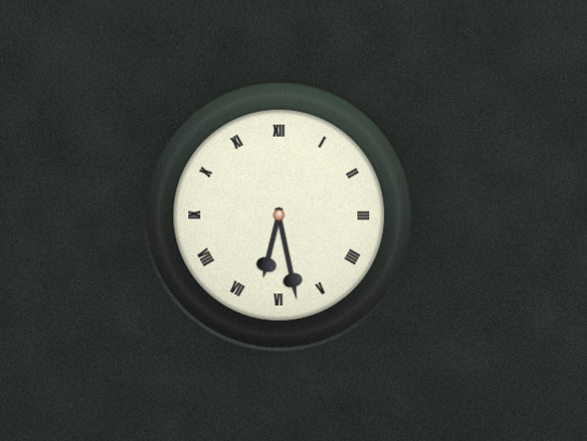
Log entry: 6,28
